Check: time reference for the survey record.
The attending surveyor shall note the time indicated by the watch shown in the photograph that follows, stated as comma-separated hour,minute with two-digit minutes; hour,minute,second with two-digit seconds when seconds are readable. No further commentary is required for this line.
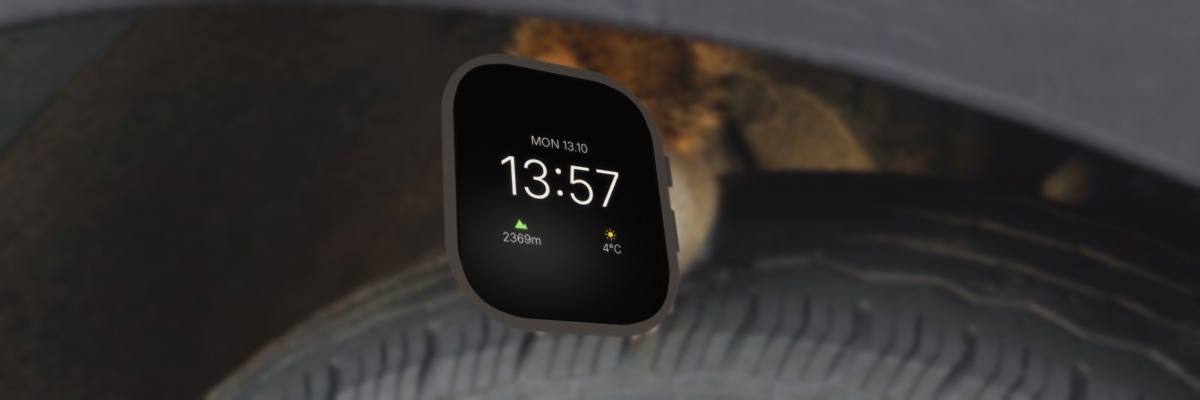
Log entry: 13,57
